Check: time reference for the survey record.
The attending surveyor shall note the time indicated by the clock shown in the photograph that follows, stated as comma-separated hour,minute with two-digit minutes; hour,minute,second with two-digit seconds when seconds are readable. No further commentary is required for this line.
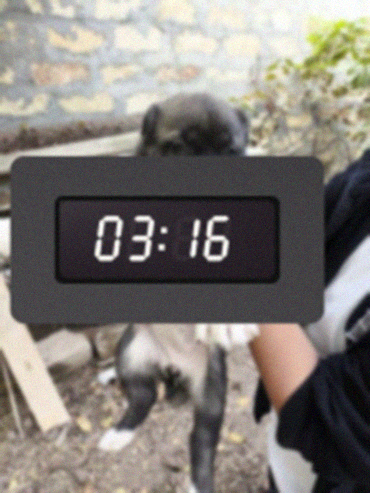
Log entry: 3,16
